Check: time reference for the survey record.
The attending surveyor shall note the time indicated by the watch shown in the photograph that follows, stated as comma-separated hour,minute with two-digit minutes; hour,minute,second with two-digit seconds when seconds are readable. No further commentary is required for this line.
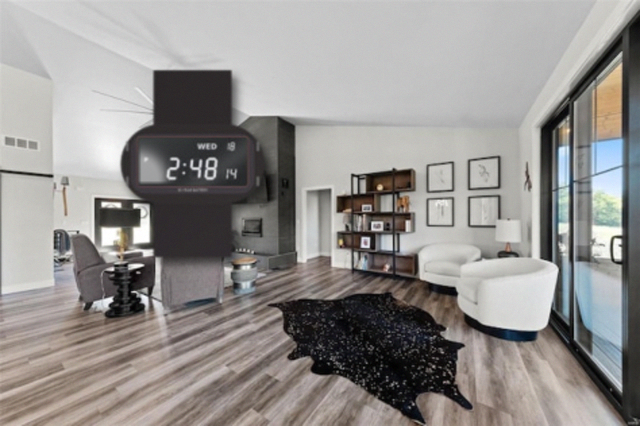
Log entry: 2,48
